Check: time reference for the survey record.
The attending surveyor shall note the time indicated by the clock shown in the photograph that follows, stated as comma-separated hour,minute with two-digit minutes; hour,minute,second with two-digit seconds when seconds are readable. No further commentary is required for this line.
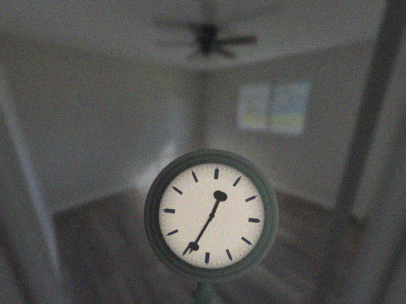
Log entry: 12,34
